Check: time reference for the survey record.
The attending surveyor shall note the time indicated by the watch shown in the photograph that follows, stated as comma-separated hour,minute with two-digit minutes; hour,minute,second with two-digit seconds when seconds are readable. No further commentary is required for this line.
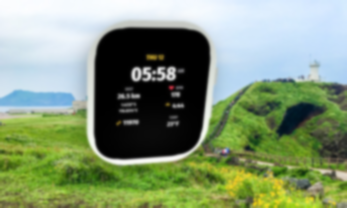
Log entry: 5,58
